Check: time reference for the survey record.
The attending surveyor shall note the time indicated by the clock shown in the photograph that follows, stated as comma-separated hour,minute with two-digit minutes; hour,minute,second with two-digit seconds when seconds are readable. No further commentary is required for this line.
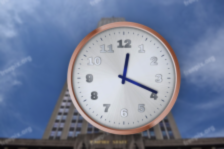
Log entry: 12,19
